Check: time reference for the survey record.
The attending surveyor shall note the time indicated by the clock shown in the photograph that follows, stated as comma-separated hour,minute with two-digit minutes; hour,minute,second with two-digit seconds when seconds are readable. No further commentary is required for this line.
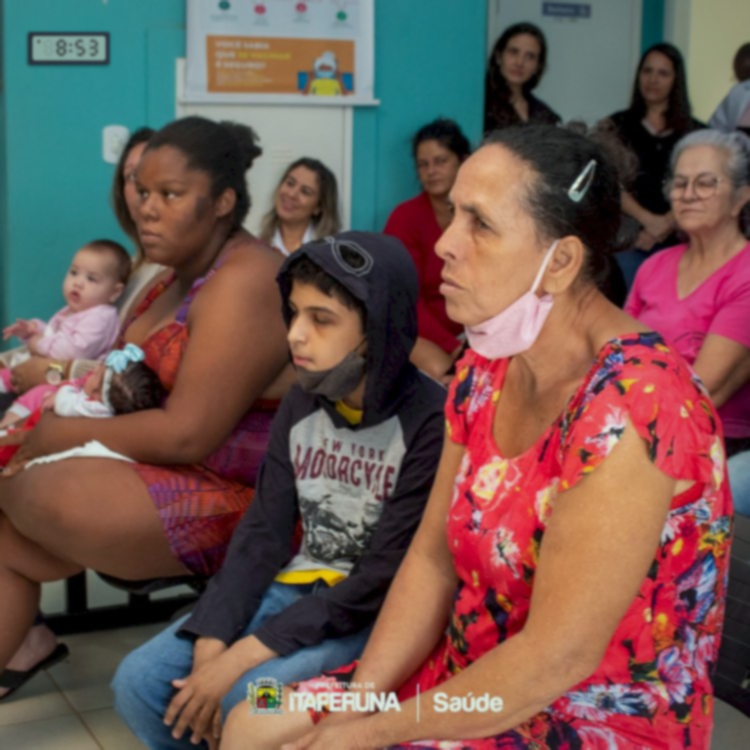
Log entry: 8,53
